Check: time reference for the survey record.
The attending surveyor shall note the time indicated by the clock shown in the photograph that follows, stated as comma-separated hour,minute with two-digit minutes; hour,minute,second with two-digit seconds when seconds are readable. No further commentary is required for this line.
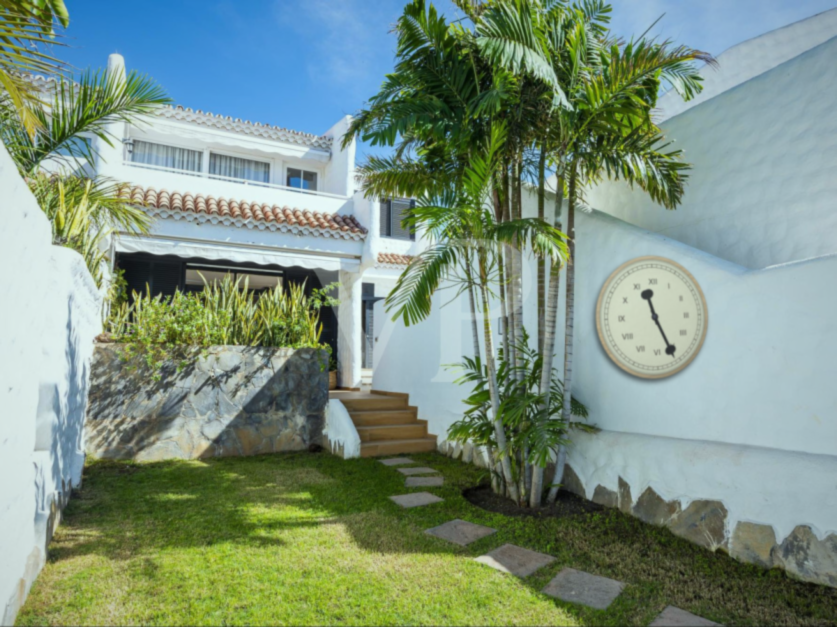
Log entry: 11,26
